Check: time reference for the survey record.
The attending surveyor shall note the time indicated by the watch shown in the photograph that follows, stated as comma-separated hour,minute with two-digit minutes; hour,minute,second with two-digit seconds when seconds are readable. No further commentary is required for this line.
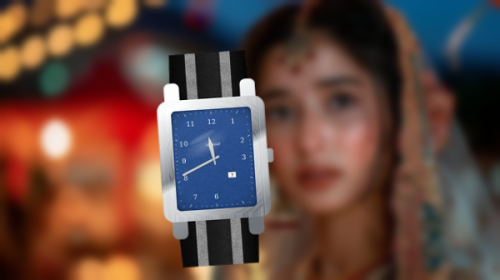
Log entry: 11,41
